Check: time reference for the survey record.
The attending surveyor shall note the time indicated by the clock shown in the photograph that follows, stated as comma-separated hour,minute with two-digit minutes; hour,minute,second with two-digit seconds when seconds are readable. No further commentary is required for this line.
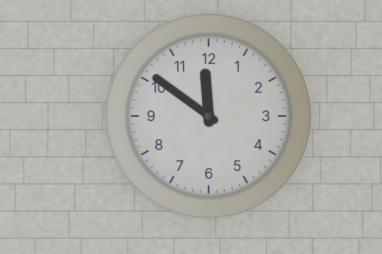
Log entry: 11,51
